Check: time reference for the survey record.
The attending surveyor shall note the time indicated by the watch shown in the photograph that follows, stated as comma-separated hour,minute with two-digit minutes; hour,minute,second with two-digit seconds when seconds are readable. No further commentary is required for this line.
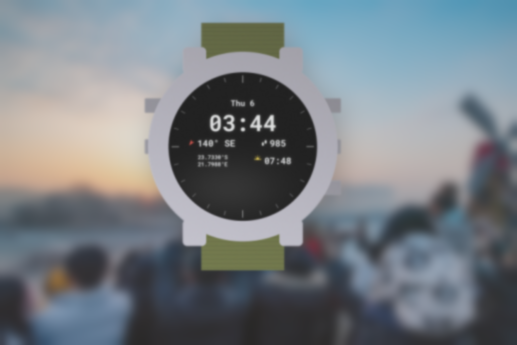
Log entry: 3,44
